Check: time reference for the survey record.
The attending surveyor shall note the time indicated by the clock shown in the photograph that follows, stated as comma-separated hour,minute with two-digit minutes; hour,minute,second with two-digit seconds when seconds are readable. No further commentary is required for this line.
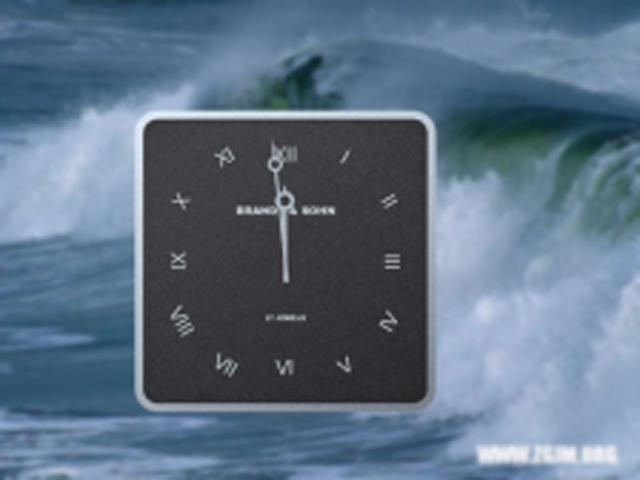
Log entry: 11,59
